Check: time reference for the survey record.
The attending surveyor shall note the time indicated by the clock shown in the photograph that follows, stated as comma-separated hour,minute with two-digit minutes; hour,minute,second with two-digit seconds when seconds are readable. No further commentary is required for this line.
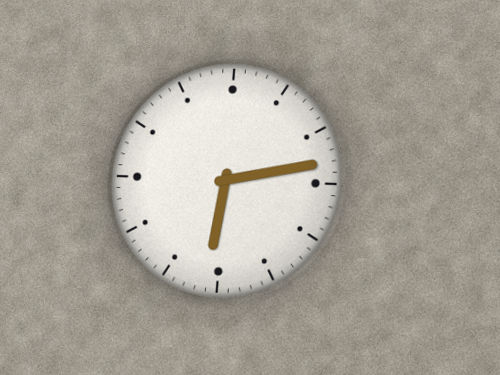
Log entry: 6,13
